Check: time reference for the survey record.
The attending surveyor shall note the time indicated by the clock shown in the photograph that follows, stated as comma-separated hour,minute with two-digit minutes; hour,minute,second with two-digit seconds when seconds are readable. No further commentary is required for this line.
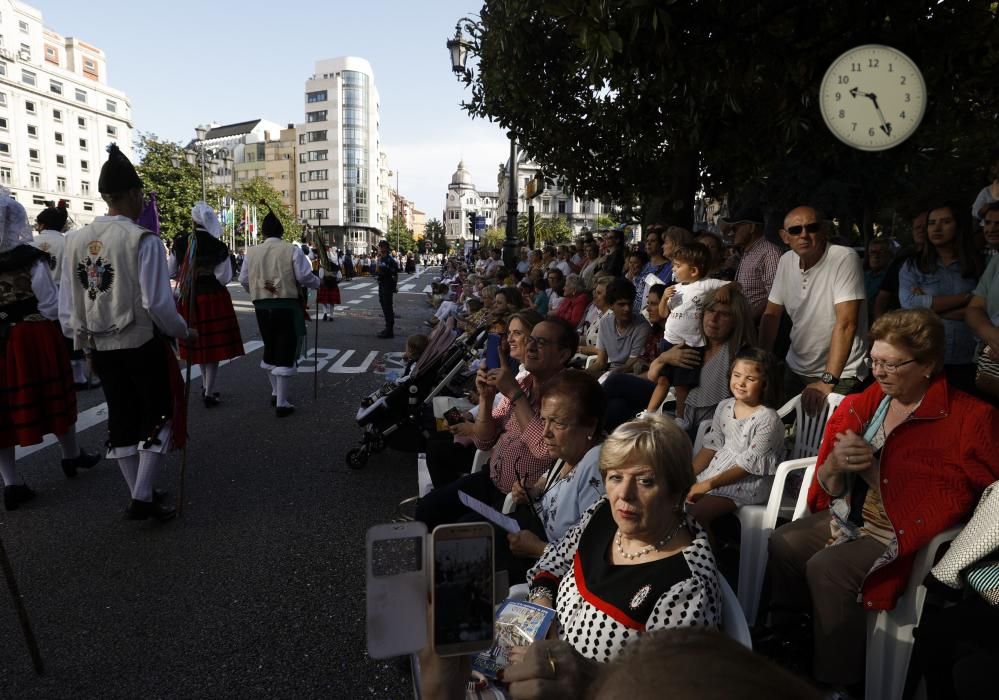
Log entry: 9,26
